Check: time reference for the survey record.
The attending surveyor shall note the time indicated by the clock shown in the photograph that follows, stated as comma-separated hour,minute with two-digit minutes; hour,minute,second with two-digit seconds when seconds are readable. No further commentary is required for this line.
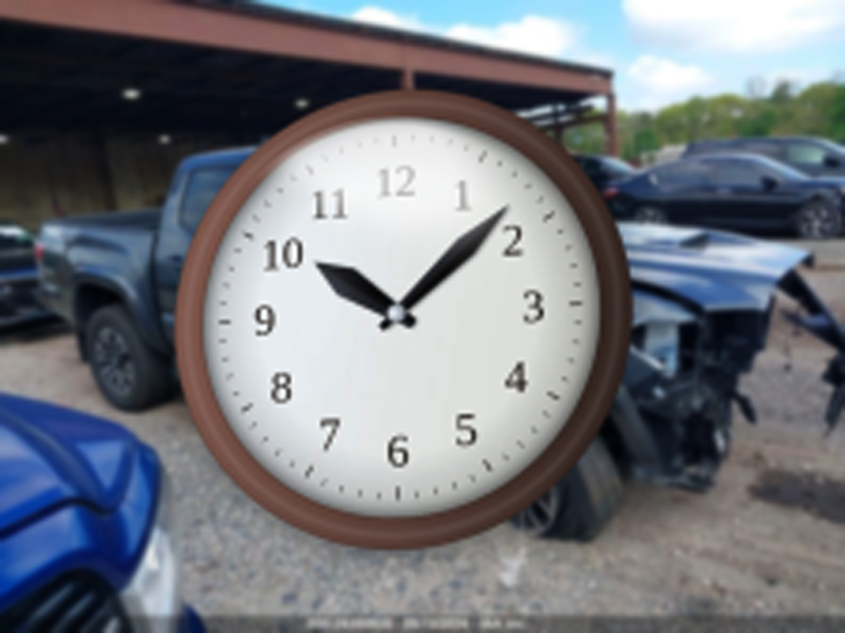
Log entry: 10,08
